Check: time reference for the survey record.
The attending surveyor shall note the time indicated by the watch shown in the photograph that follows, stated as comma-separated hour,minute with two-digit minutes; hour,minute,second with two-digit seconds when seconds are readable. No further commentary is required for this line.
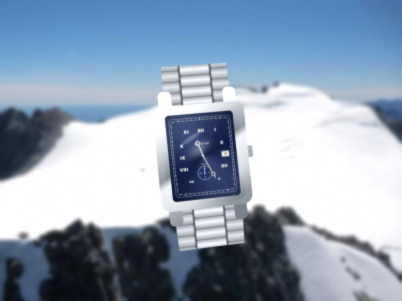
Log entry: 11,26
